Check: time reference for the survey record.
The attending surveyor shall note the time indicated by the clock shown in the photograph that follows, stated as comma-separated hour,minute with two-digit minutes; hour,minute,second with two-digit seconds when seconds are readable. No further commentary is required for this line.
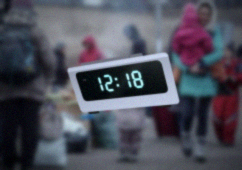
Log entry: 12,18
